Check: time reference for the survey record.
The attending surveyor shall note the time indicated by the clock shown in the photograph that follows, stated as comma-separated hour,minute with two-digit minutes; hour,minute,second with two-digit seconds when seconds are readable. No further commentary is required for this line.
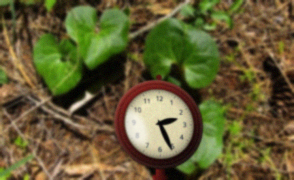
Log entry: 2,26
